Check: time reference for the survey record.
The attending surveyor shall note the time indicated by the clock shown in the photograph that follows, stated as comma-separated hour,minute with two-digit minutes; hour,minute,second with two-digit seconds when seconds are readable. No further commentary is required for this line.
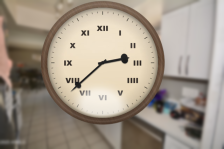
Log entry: 2,38
